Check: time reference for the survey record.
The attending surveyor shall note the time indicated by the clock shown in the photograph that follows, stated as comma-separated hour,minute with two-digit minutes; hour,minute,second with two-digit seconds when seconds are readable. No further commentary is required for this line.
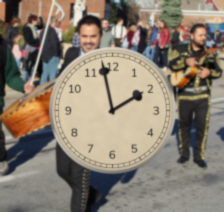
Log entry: 1,58
